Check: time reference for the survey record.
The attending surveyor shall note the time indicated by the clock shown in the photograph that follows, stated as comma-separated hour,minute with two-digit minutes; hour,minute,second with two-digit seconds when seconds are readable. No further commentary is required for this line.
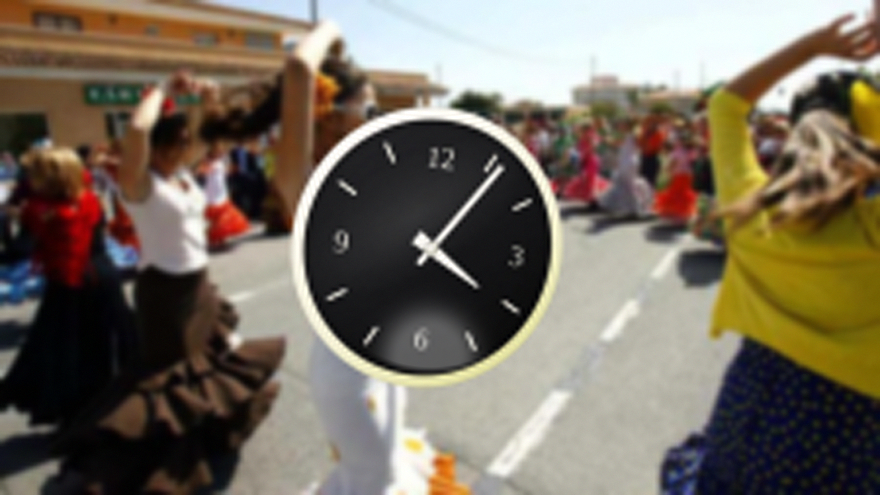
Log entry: 4,06
